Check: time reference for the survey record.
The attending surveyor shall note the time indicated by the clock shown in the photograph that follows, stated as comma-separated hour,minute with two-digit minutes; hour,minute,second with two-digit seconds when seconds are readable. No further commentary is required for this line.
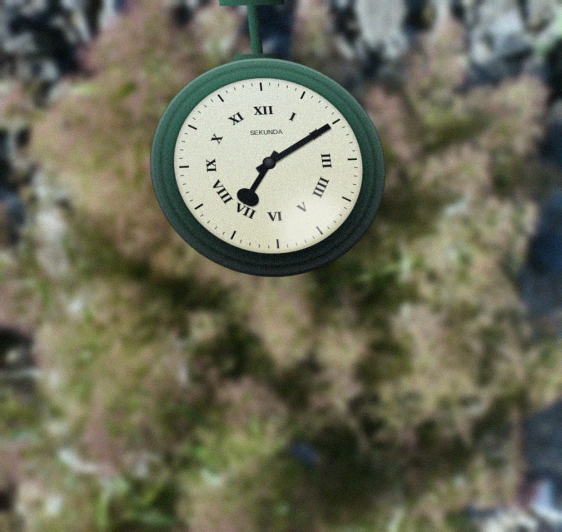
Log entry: 7,10
